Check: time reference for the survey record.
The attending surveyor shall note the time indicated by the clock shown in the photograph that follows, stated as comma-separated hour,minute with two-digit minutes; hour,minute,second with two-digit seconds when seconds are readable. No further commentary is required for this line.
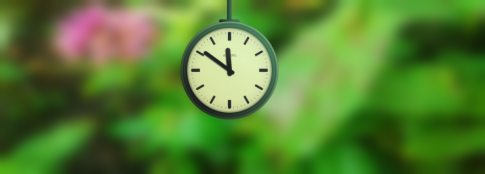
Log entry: 11,51
